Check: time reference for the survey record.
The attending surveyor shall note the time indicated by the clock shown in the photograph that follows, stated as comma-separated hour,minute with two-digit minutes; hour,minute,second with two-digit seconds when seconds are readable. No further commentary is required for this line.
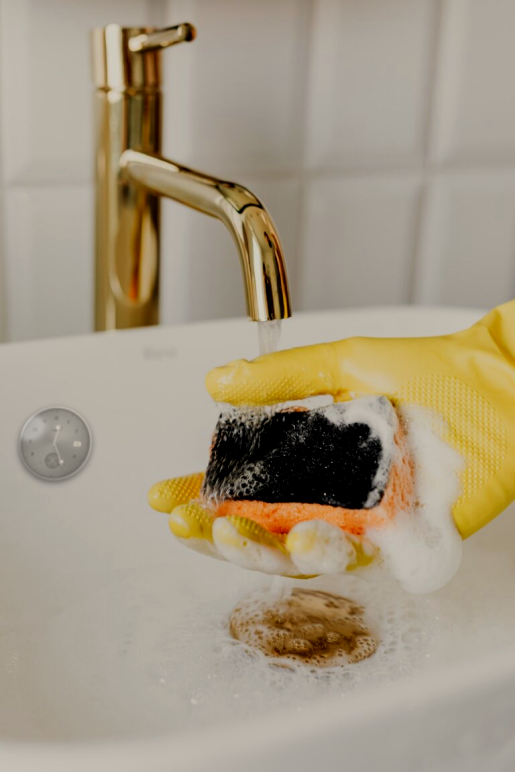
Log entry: 12,26
